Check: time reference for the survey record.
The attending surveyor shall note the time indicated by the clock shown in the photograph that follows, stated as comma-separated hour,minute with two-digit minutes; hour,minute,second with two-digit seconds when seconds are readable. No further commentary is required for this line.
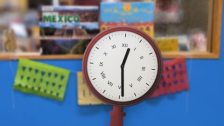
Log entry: 12,29
